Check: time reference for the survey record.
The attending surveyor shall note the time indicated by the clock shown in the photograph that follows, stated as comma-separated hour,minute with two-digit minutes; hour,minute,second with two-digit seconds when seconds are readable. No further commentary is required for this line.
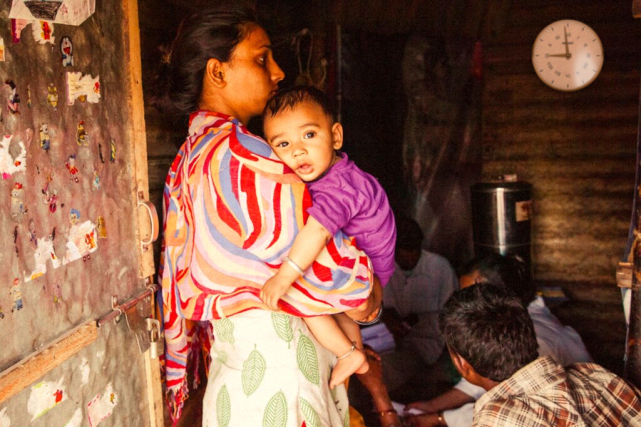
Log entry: 8,59
